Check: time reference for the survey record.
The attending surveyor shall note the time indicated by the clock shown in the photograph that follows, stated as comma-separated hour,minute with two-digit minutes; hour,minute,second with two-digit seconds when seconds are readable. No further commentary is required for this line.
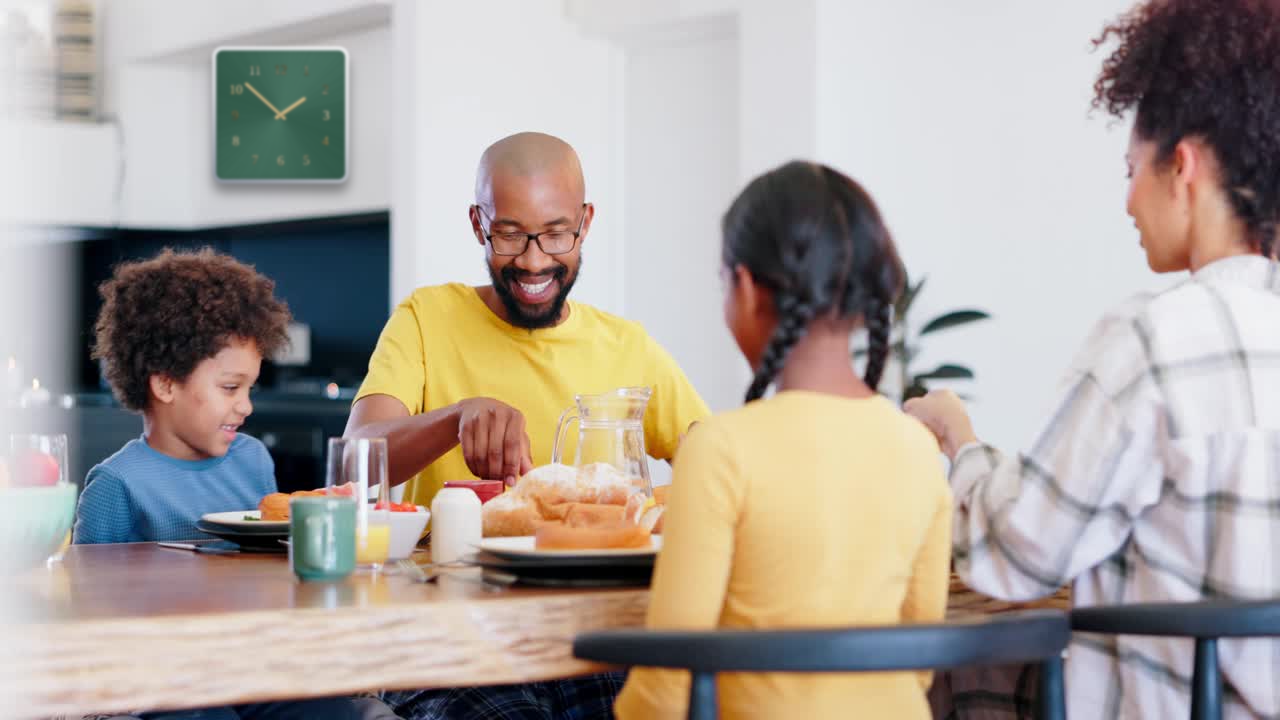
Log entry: 1,52
